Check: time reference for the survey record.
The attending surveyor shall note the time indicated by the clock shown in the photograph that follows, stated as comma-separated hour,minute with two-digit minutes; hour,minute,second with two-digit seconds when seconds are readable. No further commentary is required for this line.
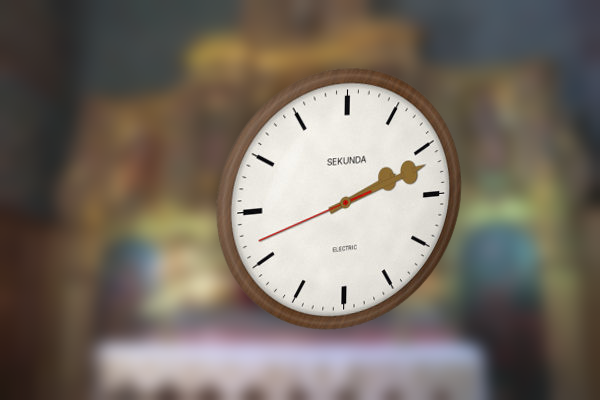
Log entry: 2,11,42
